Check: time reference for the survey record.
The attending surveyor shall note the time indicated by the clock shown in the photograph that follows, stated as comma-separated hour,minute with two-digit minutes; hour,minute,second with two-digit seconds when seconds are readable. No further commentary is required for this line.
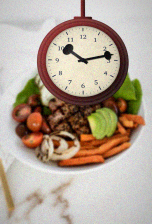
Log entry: 10,13
